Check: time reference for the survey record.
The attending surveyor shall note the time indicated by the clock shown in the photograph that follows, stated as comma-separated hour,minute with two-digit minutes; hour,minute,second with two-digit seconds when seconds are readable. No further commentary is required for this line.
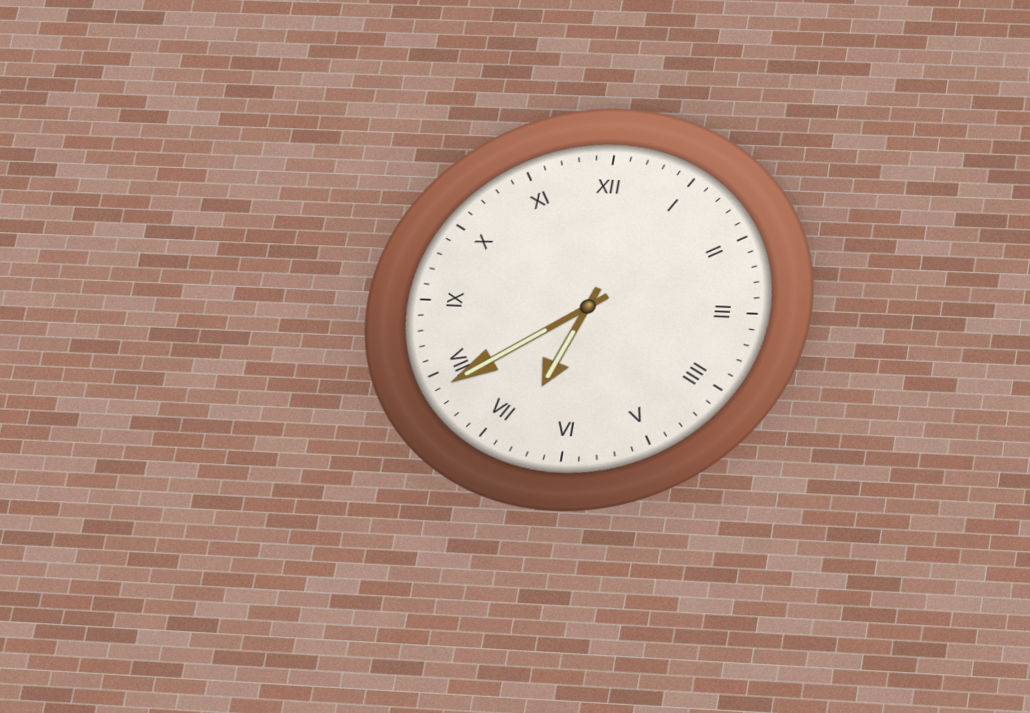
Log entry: 6,39
